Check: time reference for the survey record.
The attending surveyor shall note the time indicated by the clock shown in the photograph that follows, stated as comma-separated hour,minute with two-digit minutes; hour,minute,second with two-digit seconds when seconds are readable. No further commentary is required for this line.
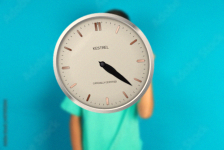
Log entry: 4,22
